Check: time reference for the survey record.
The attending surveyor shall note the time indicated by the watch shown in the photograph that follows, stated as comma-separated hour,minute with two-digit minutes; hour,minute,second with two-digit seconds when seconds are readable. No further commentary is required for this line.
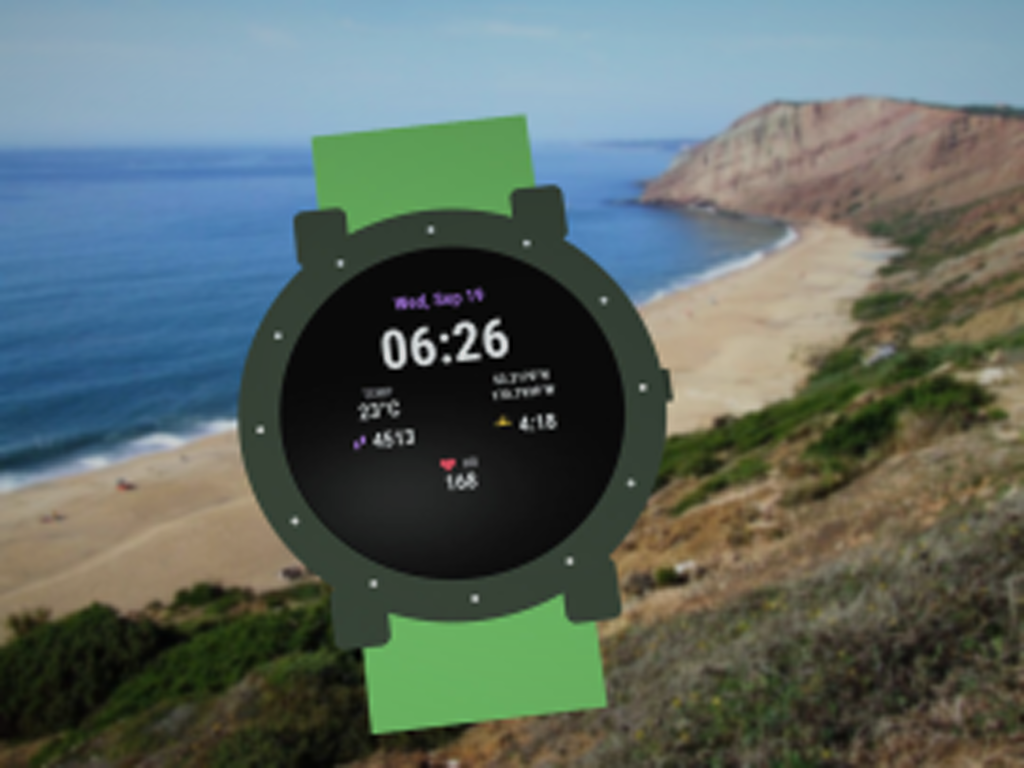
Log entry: 6,26
